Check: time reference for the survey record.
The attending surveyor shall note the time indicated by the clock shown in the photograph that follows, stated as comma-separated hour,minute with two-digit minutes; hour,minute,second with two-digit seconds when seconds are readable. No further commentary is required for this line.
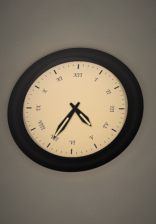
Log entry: 4,35
